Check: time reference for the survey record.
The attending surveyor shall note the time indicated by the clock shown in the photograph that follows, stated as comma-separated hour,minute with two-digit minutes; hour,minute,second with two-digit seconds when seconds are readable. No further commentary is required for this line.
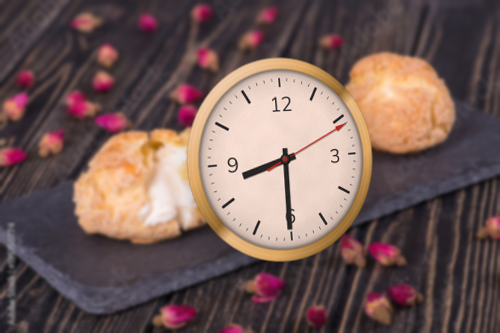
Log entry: 8,30,11
